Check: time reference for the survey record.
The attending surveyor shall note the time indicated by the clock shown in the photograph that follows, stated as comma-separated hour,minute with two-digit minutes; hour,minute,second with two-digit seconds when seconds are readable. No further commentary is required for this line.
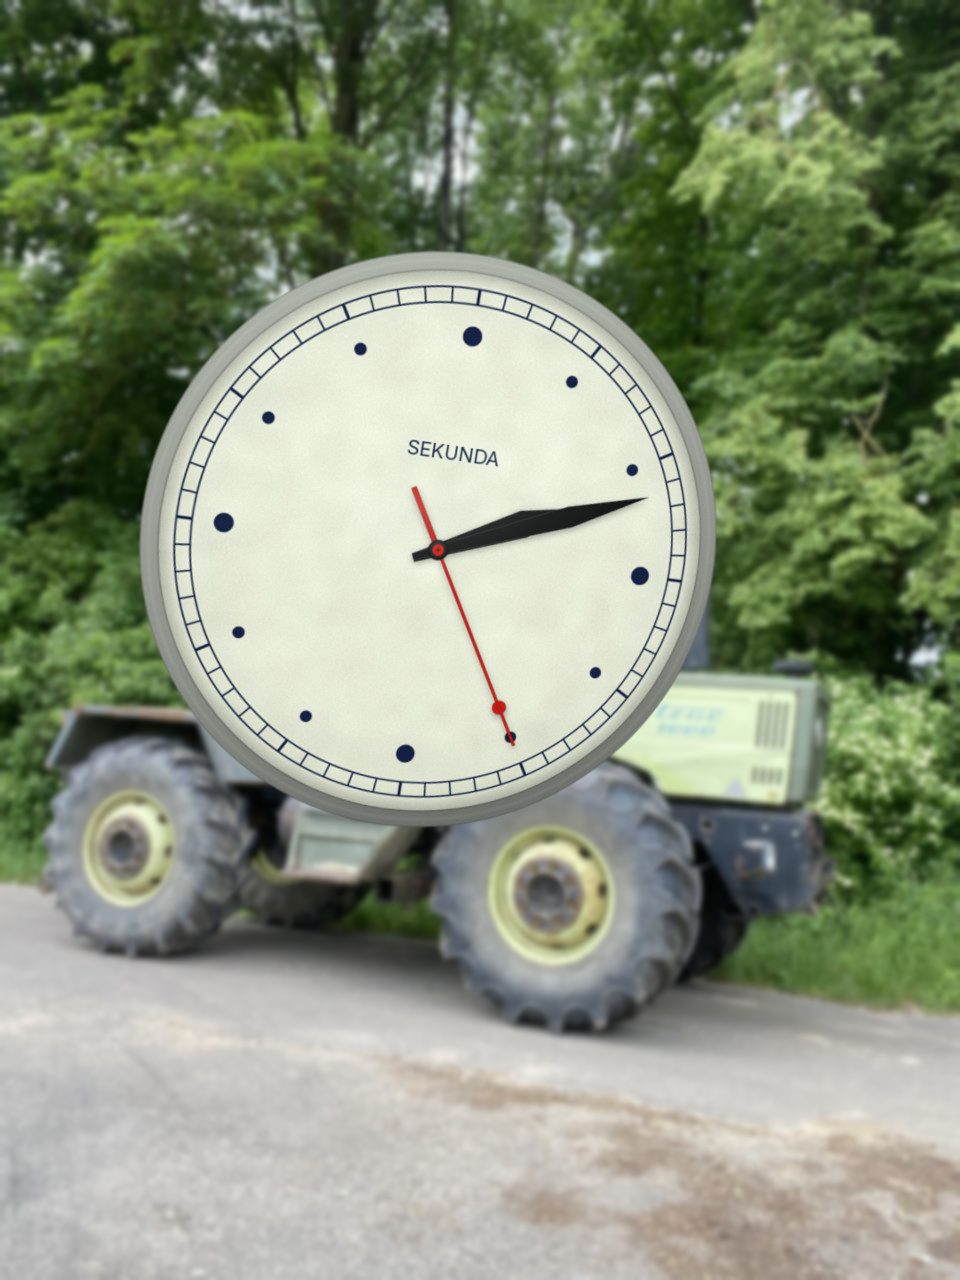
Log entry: 2,11,25
